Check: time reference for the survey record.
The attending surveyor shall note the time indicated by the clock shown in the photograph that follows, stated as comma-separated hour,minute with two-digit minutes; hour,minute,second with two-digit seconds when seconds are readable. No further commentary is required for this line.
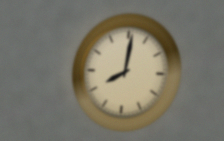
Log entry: 8,01
